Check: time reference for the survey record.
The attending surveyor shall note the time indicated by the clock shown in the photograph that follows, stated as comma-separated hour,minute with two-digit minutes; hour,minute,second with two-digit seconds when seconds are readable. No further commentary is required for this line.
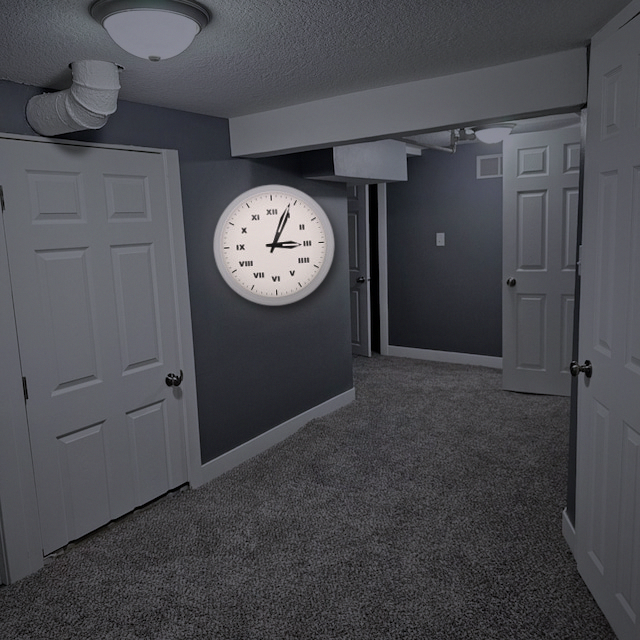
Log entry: 3,04
